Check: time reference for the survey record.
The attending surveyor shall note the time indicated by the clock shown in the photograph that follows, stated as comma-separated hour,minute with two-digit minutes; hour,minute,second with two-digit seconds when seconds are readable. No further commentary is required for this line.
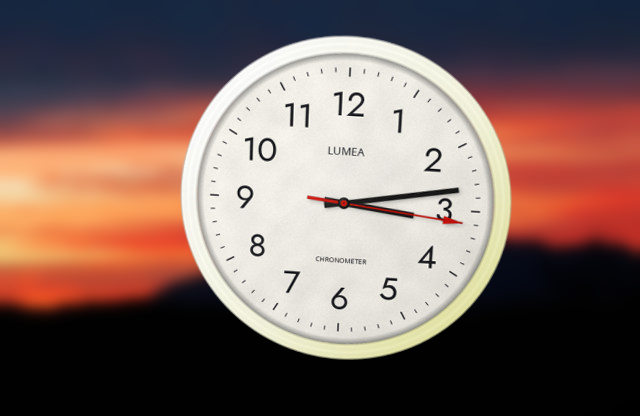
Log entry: 3,13,16
